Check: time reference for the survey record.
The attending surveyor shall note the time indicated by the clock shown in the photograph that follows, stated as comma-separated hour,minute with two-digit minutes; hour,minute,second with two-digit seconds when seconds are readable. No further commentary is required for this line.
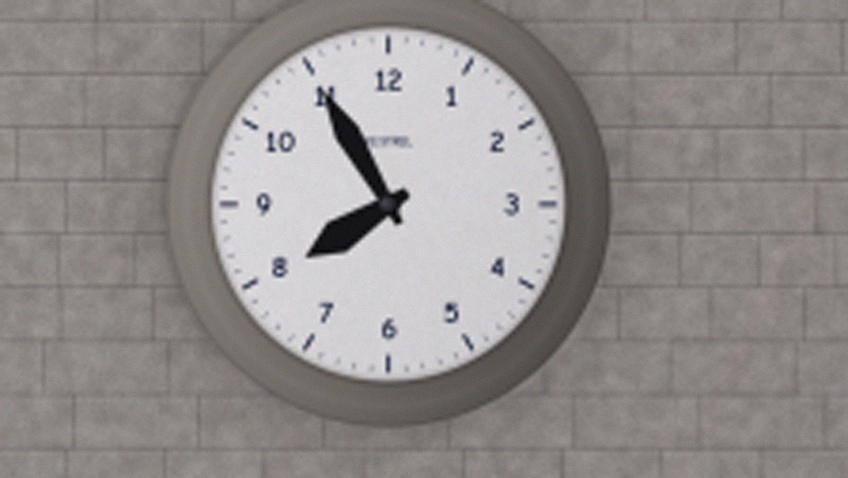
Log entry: 7,55
